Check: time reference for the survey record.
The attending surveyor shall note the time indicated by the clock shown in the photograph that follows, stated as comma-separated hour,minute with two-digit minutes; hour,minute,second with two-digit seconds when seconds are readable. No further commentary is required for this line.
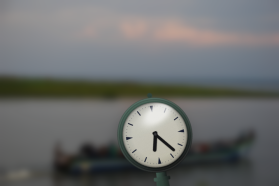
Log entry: 6,23
